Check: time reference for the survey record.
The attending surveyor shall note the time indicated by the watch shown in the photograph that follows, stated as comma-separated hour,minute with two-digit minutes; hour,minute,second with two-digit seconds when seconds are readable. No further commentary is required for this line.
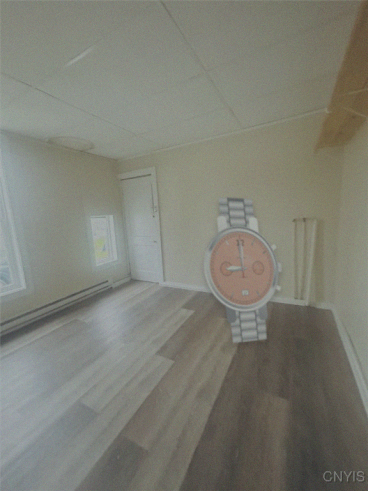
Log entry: 9,00
